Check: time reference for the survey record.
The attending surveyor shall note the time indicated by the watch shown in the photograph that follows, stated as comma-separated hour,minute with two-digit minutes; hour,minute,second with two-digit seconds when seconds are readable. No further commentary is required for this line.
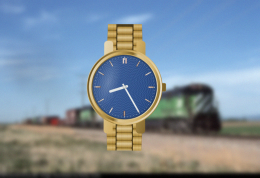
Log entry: 8,25
